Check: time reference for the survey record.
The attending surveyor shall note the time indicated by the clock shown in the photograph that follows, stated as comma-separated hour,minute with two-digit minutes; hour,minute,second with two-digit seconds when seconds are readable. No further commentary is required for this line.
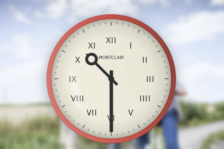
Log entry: 10,30
